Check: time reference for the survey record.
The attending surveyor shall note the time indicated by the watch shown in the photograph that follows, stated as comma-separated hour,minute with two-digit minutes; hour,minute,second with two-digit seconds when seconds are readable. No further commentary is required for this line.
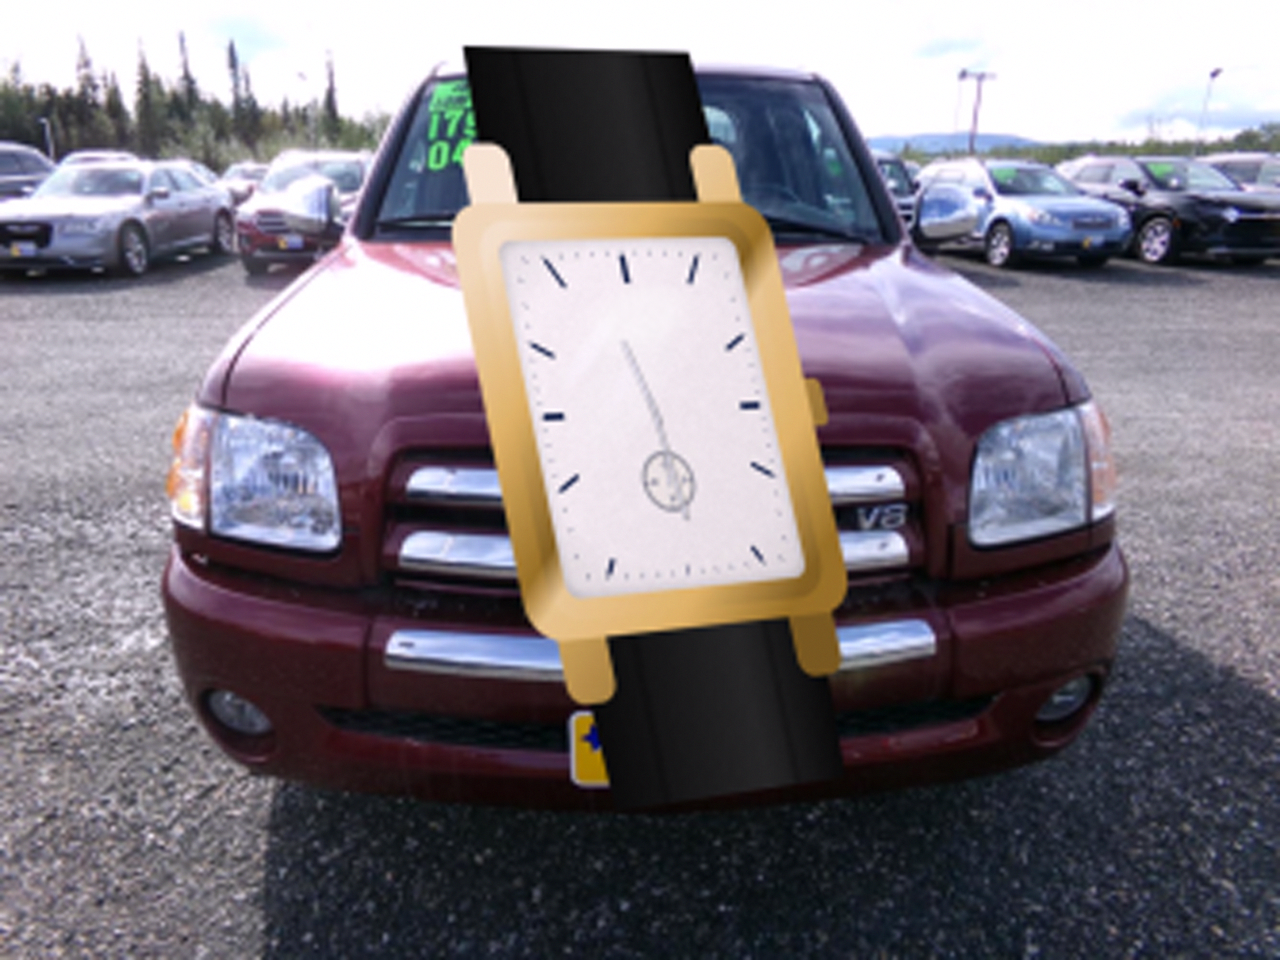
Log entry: 11,29
